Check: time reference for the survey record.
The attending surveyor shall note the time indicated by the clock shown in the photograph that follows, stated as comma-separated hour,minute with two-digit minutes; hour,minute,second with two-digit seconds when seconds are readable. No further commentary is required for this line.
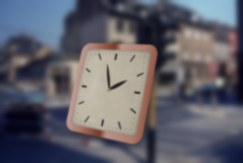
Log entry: 1,57
